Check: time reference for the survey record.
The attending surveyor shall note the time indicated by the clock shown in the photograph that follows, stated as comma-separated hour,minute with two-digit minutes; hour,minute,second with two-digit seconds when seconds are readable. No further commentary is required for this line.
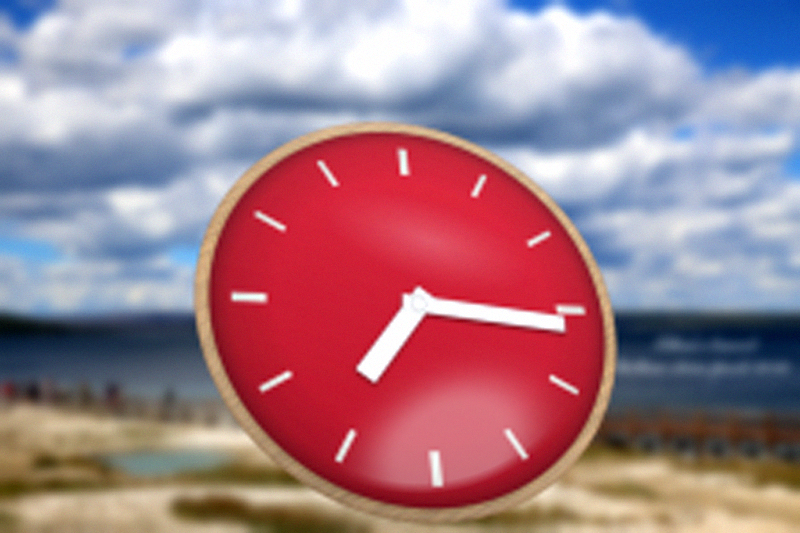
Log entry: 7,16
